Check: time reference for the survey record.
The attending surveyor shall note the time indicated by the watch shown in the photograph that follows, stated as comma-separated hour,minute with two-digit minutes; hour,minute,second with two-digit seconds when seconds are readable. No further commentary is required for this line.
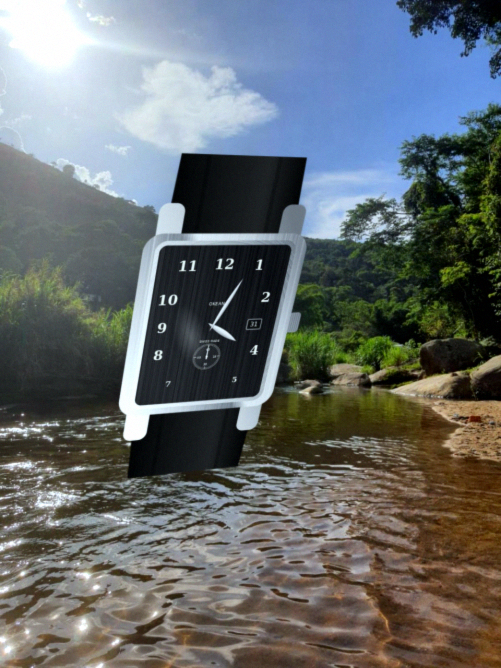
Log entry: 4,04
